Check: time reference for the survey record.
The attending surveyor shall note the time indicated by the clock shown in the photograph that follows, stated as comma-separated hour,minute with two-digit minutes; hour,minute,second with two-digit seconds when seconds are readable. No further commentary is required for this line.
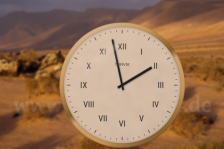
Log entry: 1,58
